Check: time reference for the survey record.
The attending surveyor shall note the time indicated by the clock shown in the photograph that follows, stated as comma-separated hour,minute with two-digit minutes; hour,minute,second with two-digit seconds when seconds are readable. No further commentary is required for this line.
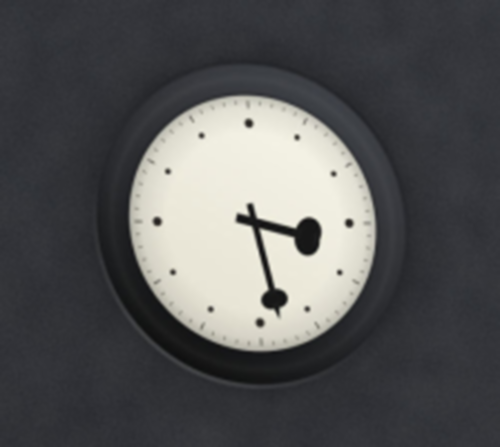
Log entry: 3,28
